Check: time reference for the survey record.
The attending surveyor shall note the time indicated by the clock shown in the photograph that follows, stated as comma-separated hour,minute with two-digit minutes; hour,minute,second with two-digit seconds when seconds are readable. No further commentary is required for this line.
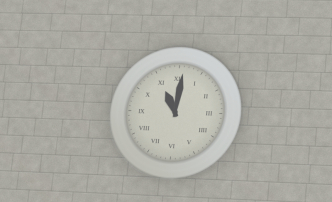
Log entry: 11,01
